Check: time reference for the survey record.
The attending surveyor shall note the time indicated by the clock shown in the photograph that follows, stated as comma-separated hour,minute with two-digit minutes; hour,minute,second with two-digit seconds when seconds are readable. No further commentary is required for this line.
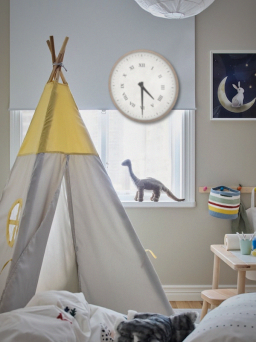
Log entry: 4,30
